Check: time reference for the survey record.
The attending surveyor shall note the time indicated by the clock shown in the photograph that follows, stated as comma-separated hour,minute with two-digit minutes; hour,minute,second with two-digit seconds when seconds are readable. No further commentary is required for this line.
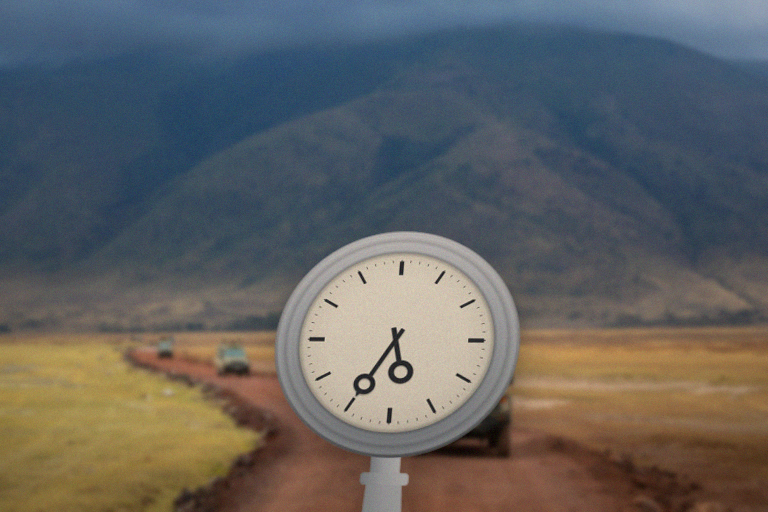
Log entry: 5,35
